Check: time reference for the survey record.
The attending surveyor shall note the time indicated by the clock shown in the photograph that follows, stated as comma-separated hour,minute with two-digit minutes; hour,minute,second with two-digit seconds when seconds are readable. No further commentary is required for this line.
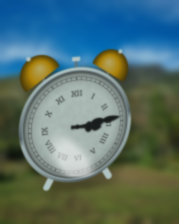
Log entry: 3,14
